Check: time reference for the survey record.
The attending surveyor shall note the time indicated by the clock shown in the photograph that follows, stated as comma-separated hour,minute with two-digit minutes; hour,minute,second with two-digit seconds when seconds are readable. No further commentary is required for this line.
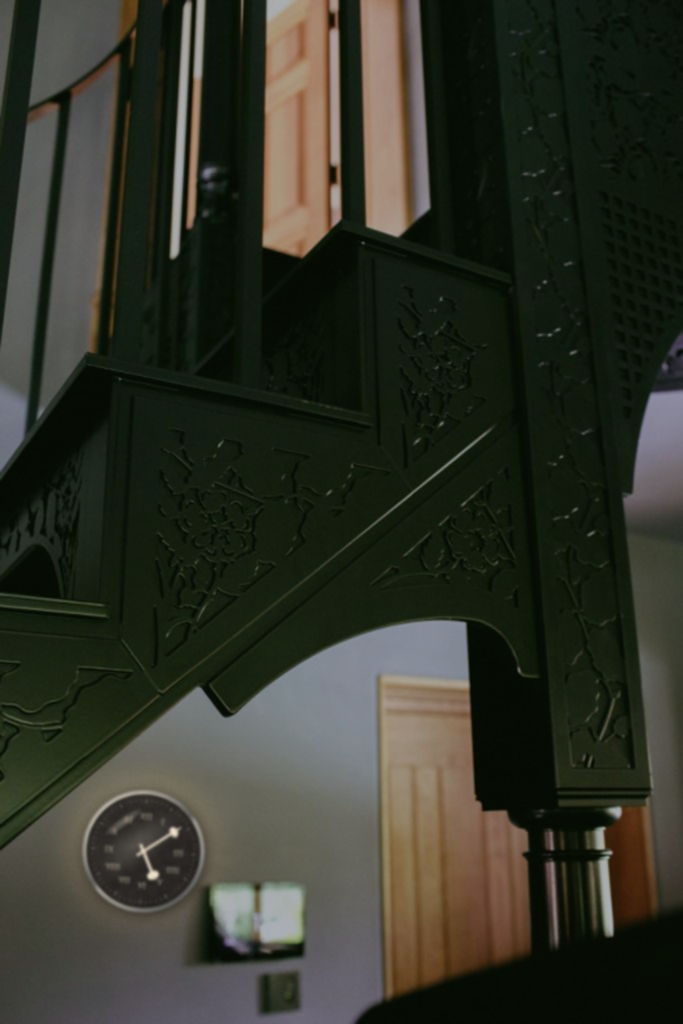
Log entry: 5,09
